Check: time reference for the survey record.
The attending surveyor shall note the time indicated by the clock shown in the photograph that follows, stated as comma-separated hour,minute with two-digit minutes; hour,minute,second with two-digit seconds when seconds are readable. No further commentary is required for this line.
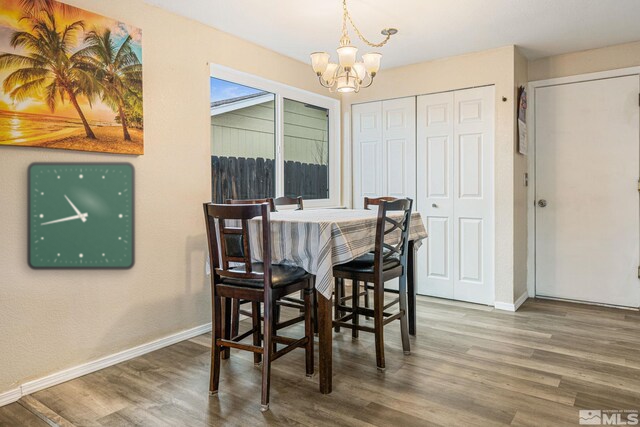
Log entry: 10,43
